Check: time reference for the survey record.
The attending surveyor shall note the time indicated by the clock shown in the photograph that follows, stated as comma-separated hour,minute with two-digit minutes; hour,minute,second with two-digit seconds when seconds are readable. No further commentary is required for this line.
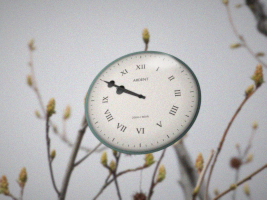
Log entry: 9,50
